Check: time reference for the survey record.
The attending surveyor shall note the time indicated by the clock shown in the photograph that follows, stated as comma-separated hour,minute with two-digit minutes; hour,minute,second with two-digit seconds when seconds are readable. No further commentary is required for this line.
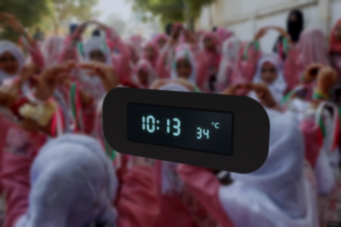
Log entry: 10,13
